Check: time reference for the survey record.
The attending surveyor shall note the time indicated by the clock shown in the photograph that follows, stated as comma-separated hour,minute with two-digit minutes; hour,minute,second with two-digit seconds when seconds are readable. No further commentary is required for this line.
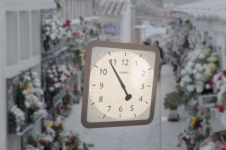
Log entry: 4,54
